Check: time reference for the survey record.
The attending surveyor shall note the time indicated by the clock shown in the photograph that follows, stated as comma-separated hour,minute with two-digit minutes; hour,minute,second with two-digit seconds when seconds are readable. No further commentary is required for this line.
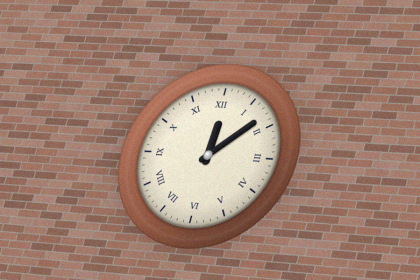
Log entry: 12,08
